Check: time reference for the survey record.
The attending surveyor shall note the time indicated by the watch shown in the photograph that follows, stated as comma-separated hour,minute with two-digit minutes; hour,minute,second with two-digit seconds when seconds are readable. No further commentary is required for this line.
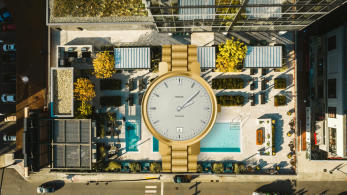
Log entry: 2,08
